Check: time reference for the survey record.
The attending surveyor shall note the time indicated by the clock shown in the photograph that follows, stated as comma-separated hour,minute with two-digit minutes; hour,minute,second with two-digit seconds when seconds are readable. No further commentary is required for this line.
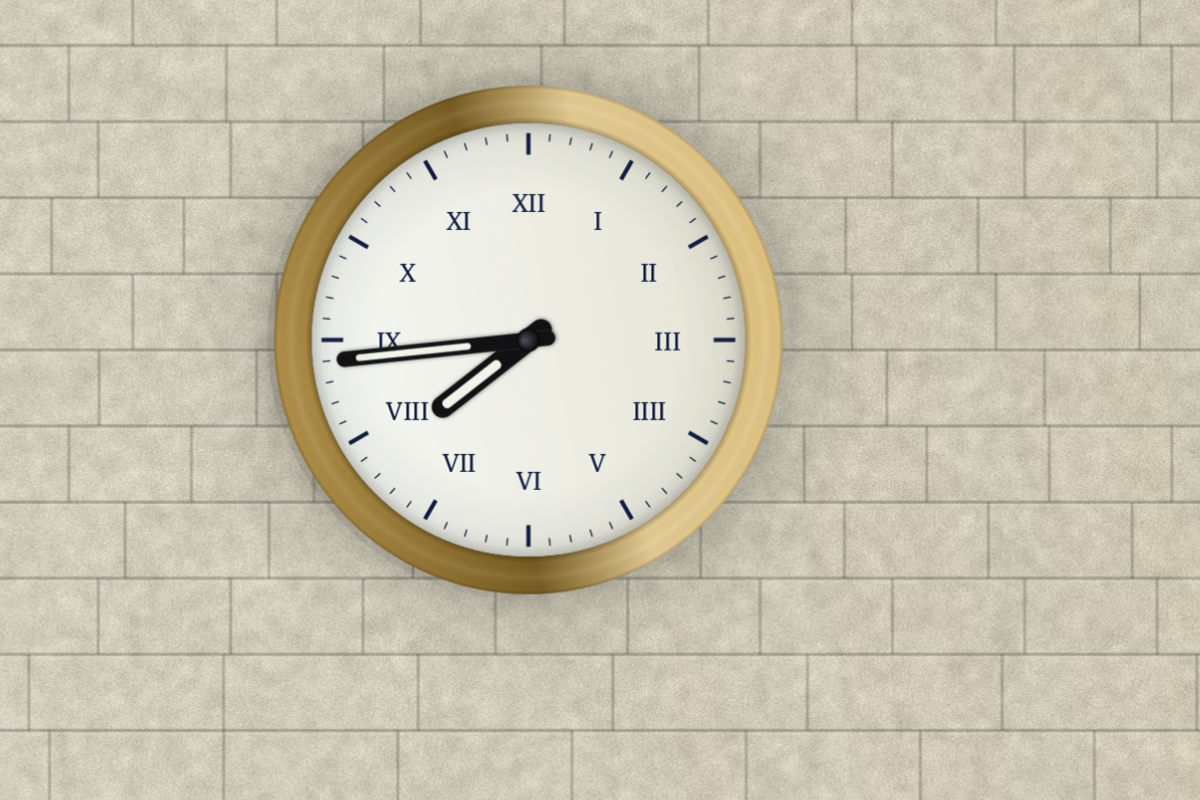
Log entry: 7,44
